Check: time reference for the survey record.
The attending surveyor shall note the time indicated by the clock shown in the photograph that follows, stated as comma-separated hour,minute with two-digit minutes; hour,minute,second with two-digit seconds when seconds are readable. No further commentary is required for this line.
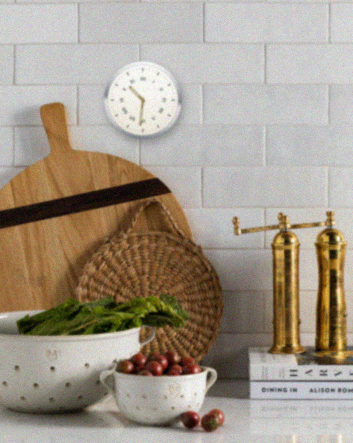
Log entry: 10,31
